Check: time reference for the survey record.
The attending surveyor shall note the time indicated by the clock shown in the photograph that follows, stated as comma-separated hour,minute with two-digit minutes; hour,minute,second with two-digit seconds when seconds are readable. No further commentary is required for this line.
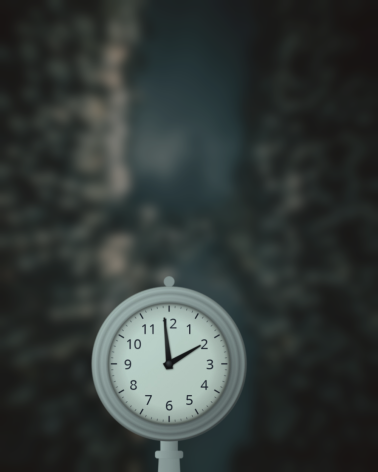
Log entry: 1,59
